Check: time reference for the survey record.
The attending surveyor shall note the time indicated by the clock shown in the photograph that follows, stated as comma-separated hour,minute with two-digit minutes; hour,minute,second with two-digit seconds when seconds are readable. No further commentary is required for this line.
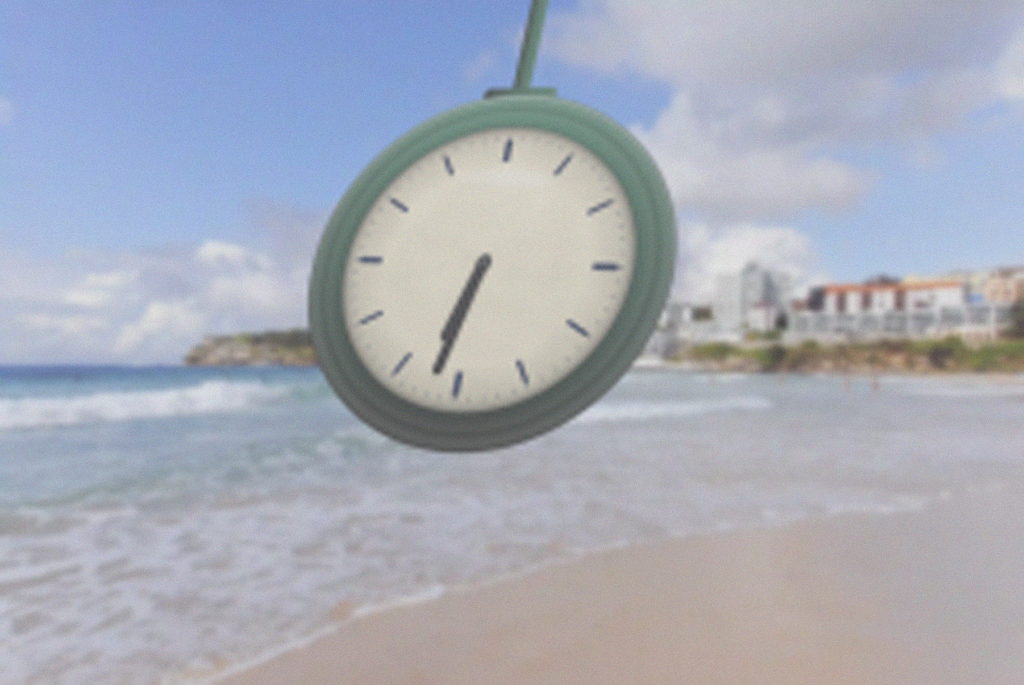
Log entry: 6,32
